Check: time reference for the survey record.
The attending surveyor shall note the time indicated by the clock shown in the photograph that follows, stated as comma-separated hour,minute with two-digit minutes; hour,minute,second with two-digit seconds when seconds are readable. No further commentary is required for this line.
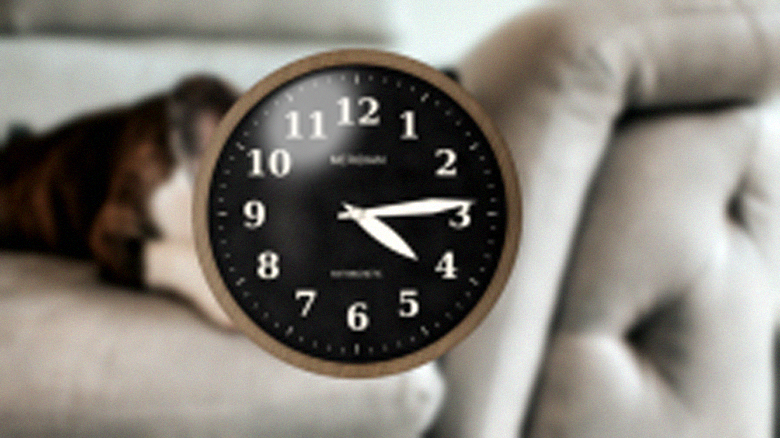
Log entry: 4,14
